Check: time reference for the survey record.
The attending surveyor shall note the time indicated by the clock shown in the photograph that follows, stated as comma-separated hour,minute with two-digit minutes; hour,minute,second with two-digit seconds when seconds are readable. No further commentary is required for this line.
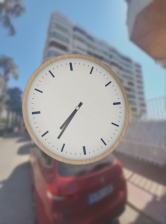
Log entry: 7,37
